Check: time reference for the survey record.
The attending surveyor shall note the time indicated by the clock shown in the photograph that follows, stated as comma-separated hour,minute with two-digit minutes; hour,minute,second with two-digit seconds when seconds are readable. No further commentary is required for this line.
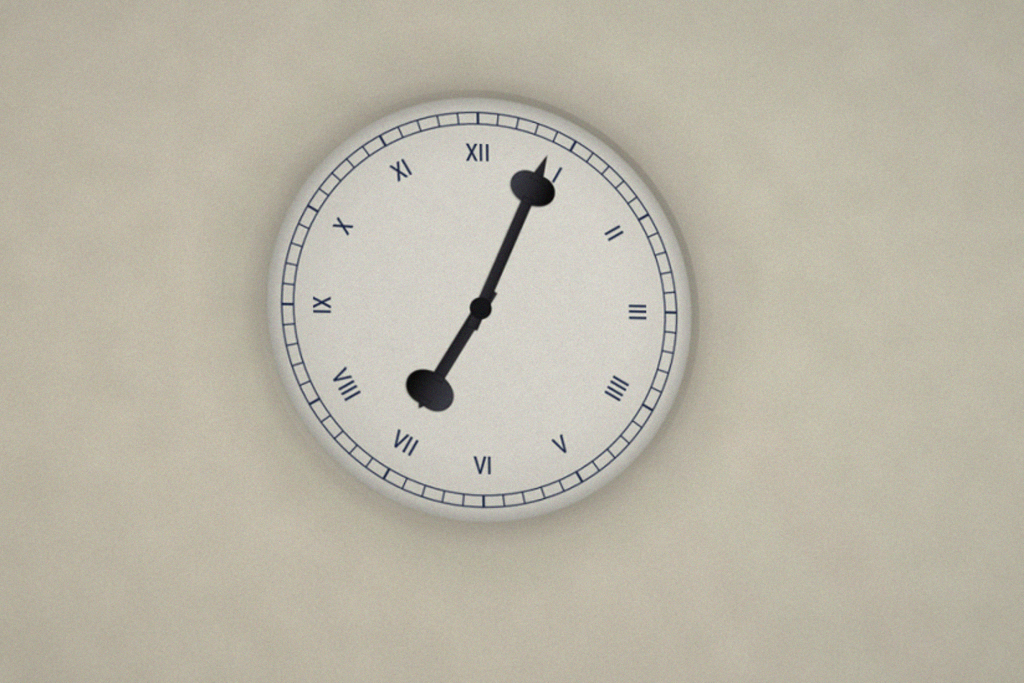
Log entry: 7,04
